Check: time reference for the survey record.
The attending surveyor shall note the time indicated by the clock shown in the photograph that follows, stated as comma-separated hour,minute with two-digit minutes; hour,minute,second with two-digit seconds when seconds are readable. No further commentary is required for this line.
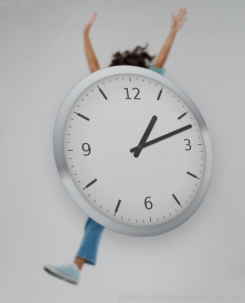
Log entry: 1,12
